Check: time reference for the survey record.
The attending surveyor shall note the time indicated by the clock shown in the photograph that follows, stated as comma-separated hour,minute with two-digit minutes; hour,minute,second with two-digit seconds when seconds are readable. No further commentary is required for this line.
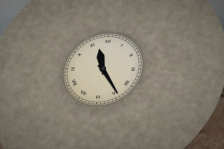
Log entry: 11,24
